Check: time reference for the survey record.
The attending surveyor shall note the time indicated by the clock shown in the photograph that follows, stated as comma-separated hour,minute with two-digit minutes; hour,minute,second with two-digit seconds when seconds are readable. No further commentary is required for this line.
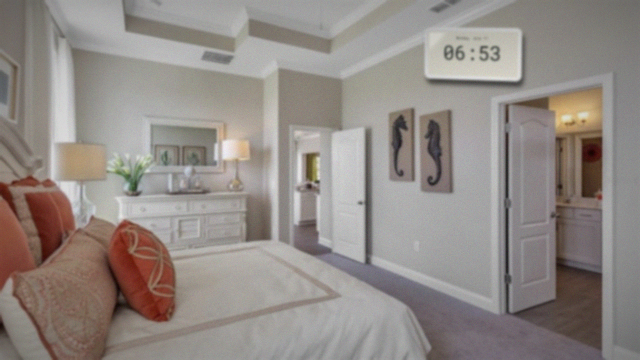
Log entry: 6,53
